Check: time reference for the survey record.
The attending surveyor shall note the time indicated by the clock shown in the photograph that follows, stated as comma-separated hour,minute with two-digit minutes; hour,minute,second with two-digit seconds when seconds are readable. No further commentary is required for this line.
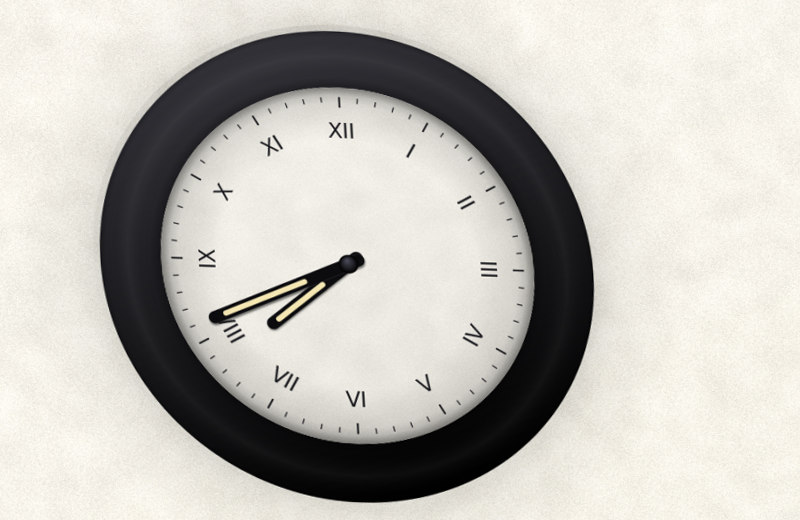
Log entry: 7,41
